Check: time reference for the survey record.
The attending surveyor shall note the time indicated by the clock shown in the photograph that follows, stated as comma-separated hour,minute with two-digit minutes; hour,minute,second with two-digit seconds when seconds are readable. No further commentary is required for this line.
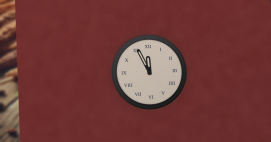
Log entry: 11,56
